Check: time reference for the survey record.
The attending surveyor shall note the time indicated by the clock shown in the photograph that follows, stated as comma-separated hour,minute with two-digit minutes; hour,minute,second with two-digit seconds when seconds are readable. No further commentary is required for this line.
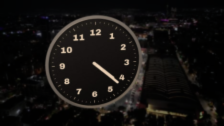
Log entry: 4,22
